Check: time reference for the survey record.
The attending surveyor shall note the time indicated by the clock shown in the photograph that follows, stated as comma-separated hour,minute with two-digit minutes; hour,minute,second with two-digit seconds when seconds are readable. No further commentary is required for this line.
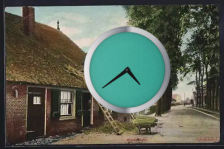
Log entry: 4,39
